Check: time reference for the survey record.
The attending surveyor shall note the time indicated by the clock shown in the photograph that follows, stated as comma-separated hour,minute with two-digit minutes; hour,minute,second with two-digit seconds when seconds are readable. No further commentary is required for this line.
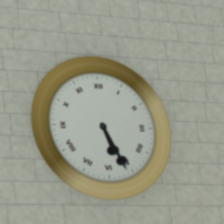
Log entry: 5,26
